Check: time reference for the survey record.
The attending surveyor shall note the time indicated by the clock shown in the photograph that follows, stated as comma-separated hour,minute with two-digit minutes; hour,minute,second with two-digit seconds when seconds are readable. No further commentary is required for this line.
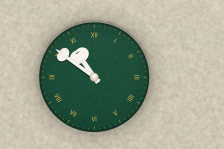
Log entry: 10,51
